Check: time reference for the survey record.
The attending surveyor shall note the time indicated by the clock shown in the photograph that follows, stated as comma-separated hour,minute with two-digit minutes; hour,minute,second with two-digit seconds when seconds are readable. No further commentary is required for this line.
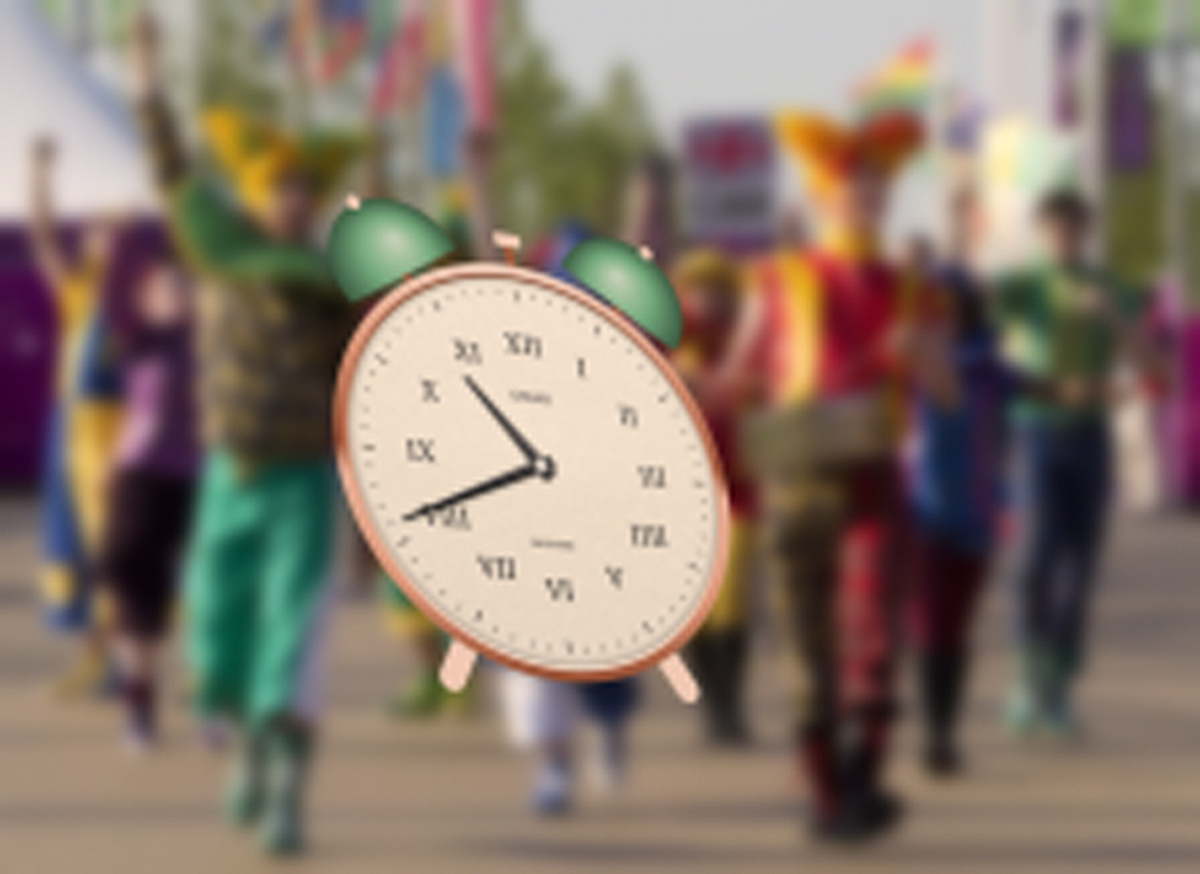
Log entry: 10,41
